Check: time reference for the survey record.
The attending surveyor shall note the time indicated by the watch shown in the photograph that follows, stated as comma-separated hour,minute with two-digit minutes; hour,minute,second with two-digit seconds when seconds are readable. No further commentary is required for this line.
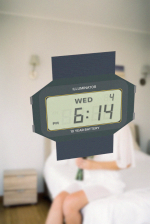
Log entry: 6,14
